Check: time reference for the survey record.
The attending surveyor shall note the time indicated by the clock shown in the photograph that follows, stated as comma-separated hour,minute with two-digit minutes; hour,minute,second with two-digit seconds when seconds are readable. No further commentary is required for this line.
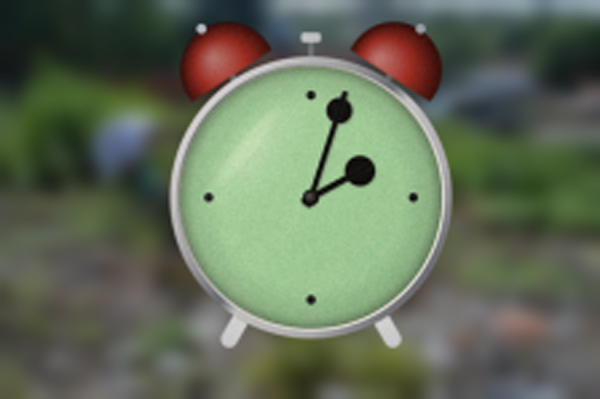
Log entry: 2,03
